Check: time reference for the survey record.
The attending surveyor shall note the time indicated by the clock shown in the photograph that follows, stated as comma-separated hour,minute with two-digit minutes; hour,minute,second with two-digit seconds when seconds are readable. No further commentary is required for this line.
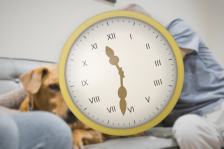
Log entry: 11,32
